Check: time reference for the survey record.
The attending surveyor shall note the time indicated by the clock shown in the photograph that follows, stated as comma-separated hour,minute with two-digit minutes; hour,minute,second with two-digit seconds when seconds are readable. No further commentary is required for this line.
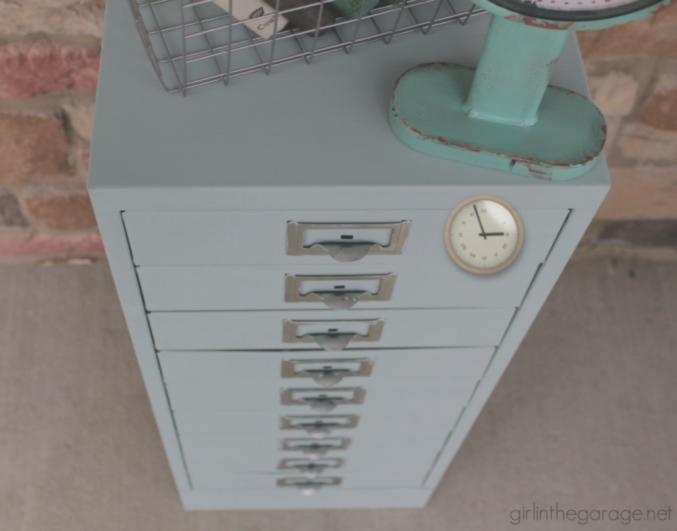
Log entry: 2,57
